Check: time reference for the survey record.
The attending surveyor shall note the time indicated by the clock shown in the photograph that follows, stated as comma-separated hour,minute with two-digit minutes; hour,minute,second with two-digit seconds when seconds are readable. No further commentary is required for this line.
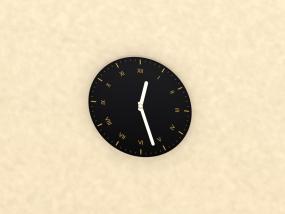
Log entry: 12,27
